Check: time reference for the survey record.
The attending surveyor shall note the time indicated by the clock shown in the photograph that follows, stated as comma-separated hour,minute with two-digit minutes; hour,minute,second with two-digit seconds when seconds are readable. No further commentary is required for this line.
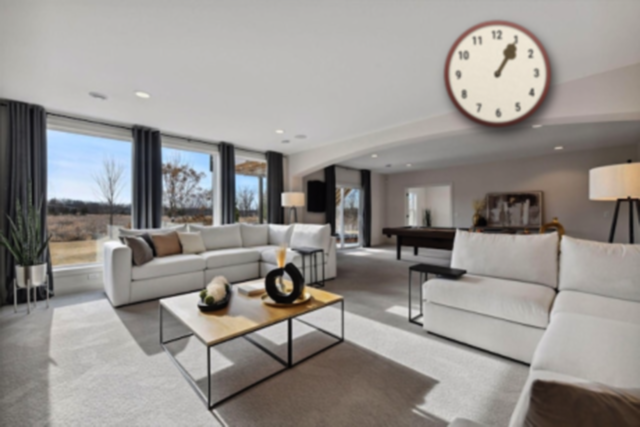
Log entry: 1,05
